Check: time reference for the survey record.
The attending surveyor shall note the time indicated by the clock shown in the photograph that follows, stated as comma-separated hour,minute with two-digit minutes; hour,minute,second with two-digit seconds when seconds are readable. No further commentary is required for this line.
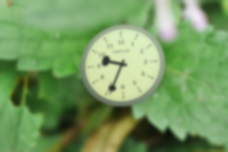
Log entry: 9,34
